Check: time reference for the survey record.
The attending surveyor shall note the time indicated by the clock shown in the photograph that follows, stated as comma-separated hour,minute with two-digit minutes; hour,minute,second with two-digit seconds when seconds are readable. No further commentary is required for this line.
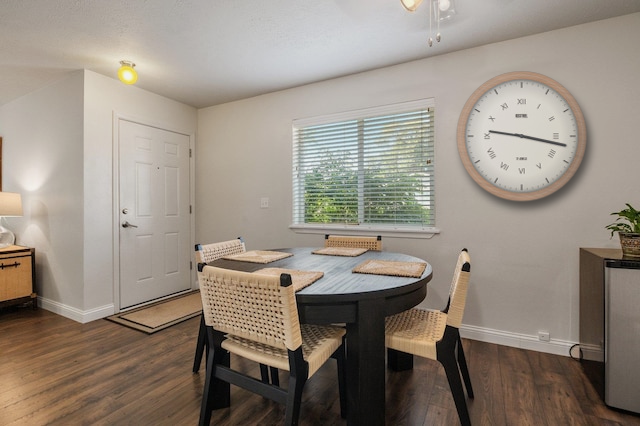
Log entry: 9,17
